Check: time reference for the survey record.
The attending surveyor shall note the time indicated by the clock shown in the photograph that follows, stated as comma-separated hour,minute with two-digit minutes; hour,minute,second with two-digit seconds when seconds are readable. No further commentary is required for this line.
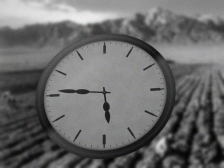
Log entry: 5,46
